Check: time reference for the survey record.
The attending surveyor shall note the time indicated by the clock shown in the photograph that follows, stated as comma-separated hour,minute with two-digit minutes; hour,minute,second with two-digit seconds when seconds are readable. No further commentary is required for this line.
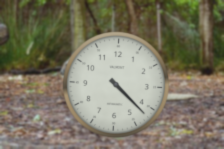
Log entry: 4,22
